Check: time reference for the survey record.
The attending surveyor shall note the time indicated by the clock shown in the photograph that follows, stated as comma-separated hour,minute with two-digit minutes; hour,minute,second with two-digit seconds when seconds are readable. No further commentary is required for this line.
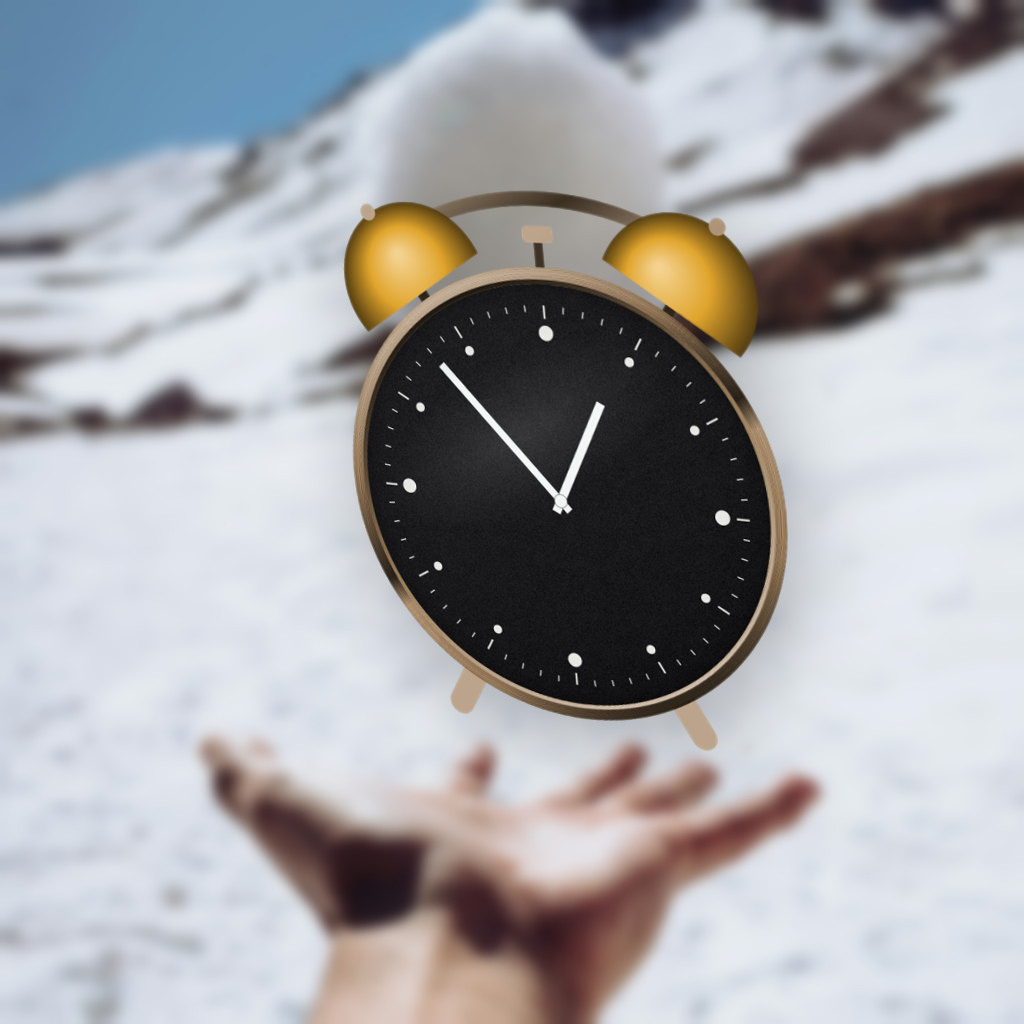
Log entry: 12,53
